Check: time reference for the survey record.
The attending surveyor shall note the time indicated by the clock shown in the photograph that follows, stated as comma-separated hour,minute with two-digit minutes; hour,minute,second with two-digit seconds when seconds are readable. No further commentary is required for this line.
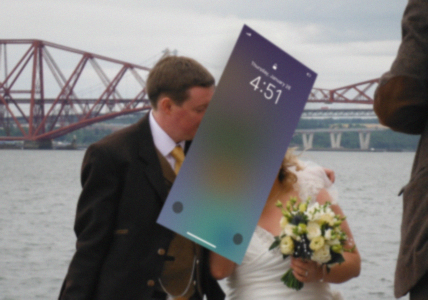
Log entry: 4,51
